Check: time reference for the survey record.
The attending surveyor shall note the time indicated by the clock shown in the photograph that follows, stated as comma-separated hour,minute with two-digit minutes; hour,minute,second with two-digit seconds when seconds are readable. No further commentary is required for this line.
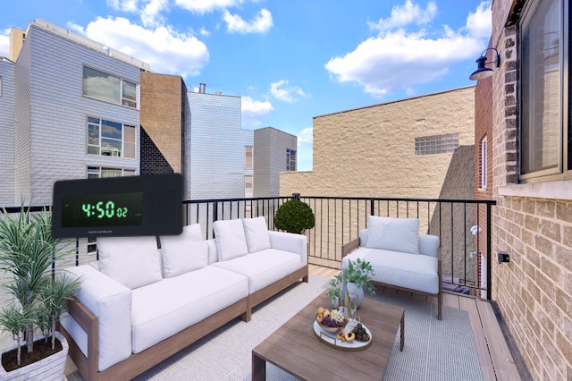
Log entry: 4,50,02
